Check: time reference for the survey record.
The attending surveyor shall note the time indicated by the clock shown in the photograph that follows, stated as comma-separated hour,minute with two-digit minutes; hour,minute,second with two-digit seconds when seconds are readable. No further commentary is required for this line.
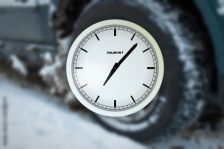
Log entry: 7,07
